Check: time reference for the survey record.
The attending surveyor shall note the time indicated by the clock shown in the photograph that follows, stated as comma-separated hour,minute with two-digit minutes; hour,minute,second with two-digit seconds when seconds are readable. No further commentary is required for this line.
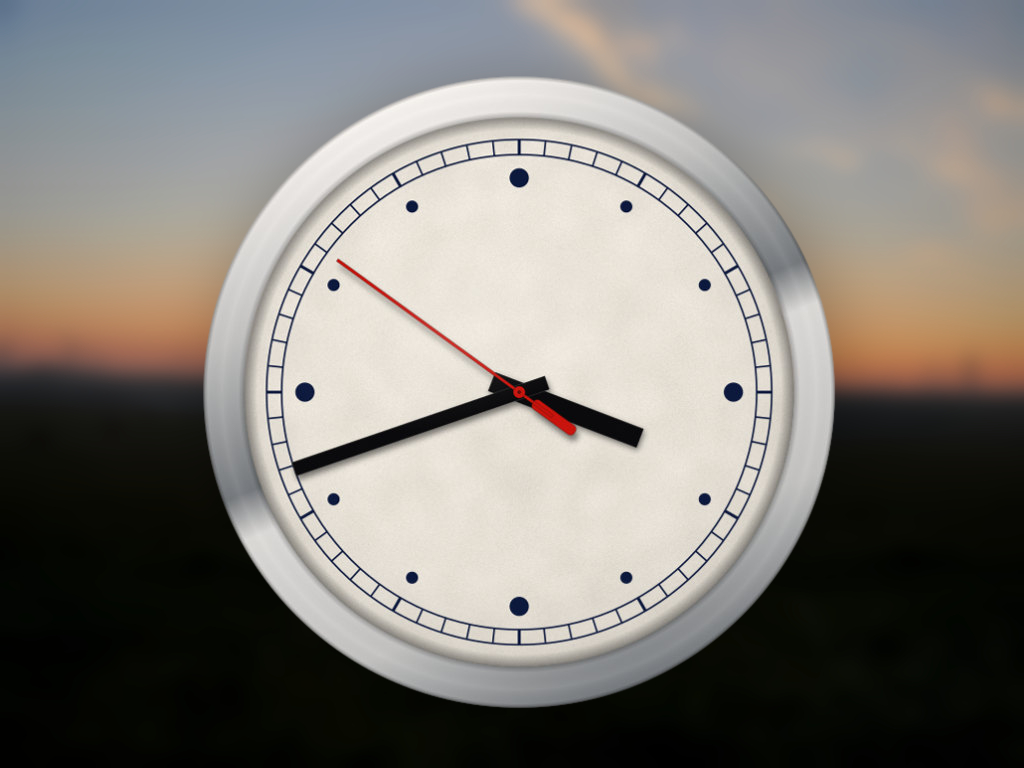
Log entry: 3,41,51
